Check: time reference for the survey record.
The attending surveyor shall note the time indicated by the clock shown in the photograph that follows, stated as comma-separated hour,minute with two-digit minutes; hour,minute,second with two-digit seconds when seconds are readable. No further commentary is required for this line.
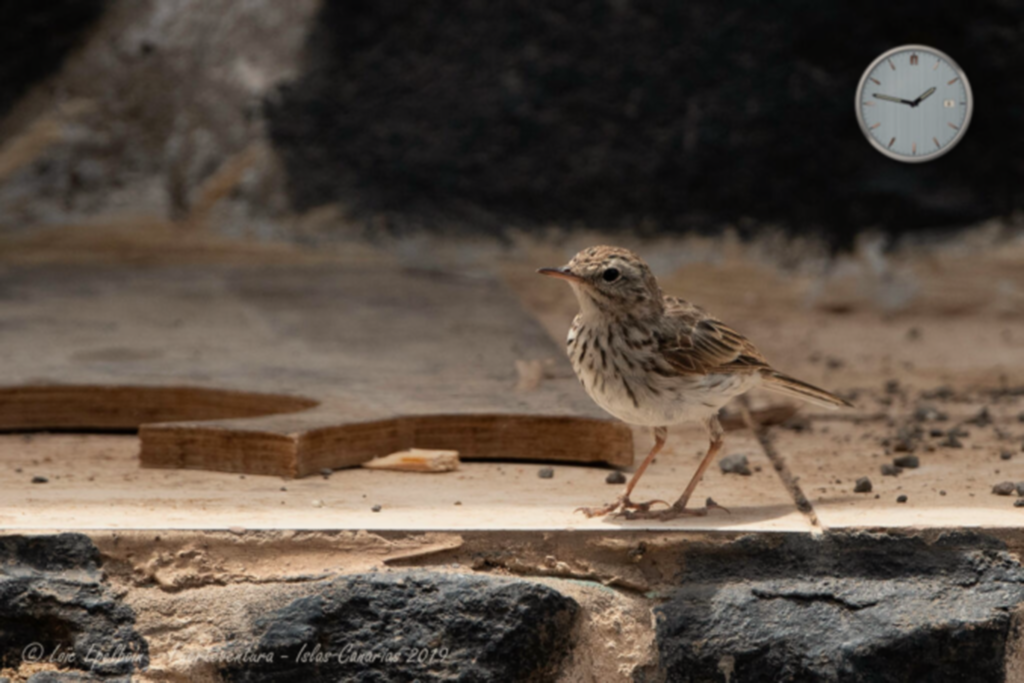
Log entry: 1,47
